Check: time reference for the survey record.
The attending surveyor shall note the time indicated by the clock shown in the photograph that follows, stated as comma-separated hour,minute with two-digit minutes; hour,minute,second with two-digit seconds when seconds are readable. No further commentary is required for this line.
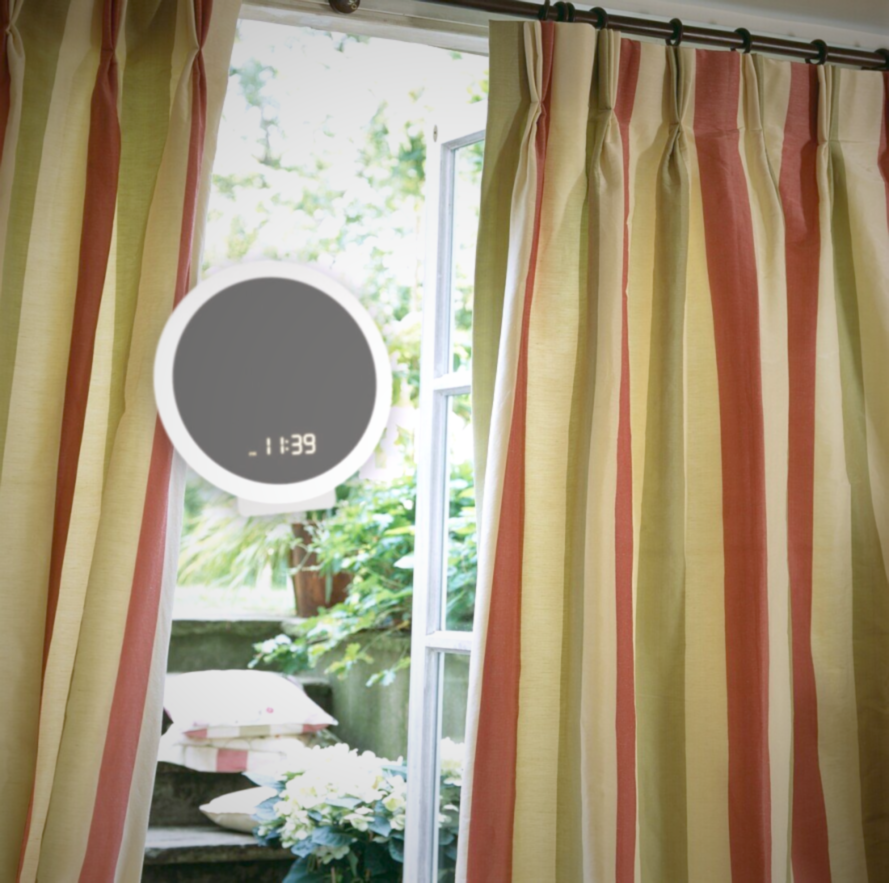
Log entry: 11,39
